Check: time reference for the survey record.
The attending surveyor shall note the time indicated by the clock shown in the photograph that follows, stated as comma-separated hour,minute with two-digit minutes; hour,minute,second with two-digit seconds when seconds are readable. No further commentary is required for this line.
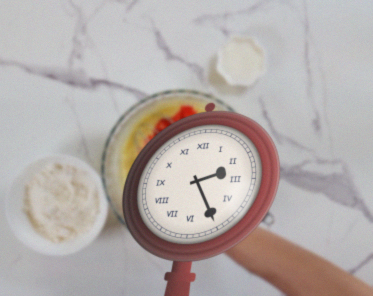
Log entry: 2,25
